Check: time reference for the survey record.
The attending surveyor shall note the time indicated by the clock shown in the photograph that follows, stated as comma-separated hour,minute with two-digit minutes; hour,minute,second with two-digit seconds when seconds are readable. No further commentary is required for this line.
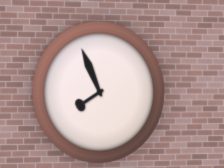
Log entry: 7,56
